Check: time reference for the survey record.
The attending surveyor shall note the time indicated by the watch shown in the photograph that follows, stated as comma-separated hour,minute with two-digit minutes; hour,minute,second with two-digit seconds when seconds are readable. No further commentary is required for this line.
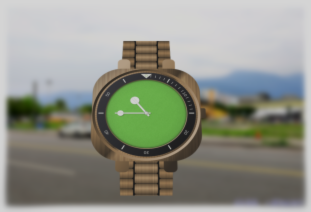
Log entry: 10,45
